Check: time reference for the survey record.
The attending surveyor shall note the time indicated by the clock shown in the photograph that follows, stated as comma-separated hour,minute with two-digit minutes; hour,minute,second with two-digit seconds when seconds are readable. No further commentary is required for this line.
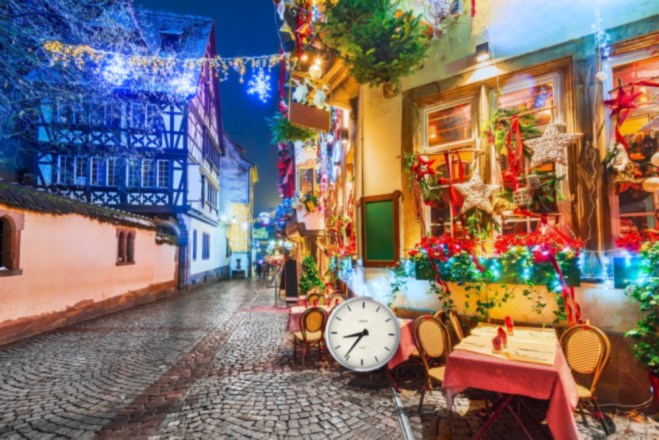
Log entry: 8,36
